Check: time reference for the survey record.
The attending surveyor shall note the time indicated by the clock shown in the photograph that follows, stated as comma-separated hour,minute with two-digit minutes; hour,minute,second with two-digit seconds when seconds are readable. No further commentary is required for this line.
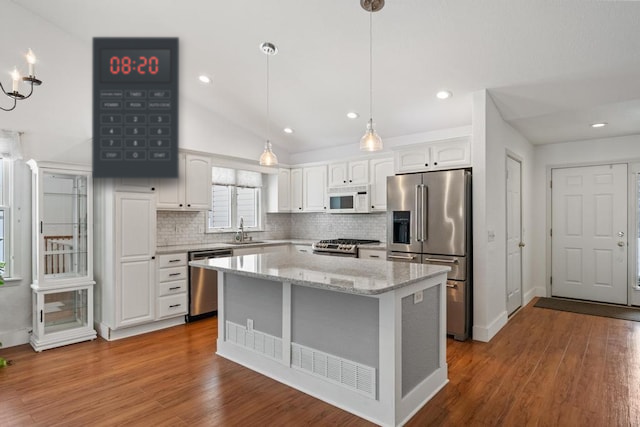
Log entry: 8,20
